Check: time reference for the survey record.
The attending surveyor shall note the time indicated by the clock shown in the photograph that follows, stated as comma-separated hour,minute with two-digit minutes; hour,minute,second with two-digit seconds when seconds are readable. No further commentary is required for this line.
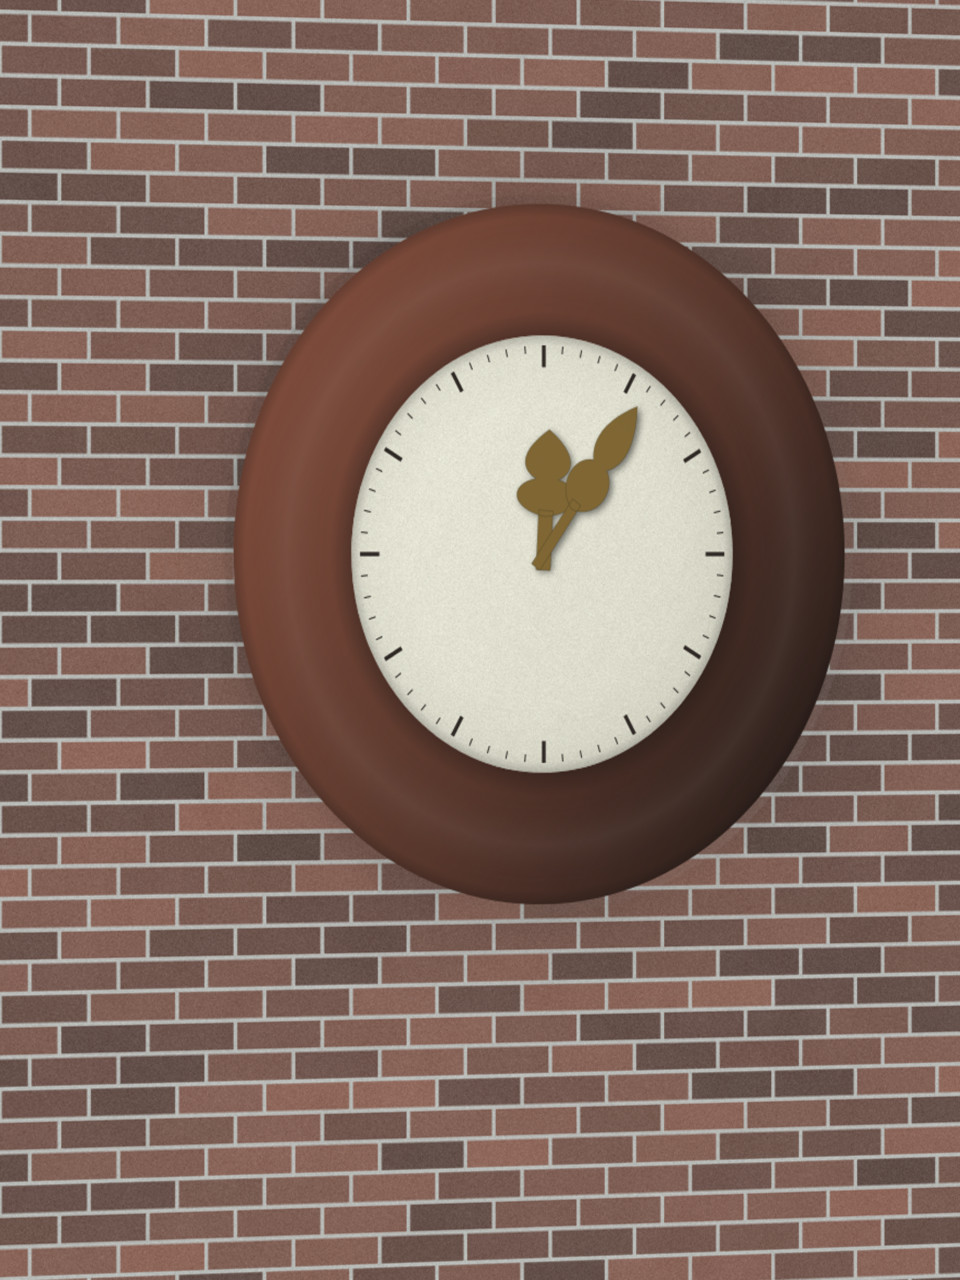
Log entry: 12,06
